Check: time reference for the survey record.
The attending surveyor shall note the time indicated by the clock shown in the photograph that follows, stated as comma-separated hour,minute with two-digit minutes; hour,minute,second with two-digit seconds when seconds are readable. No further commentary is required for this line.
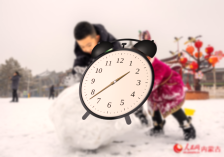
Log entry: 1,38
